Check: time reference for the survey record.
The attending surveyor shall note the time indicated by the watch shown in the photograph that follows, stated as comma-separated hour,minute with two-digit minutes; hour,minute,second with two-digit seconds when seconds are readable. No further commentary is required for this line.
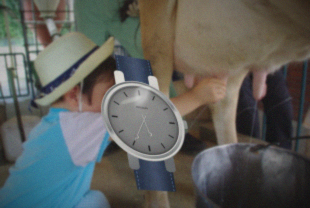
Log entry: 5,35
